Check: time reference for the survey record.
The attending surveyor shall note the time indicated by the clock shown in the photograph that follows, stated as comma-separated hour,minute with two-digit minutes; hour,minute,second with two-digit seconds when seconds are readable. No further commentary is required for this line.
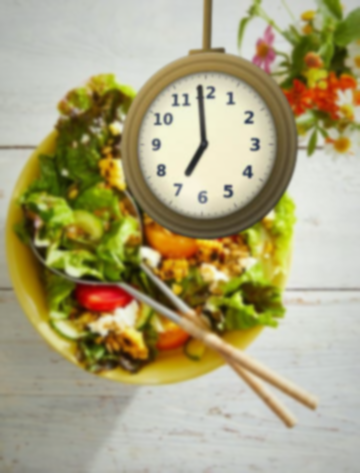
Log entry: 6,59
